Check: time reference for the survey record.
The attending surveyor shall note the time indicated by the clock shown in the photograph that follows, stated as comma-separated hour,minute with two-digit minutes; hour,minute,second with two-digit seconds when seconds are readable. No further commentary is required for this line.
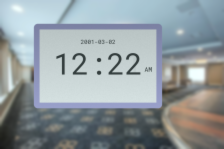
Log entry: 12,22
